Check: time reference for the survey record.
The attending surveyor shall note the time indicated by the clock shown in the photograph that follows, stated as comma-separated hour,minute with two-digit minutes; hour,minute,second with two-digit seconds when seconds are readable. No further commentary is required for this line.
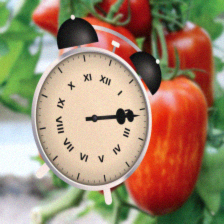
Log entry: 2,11
